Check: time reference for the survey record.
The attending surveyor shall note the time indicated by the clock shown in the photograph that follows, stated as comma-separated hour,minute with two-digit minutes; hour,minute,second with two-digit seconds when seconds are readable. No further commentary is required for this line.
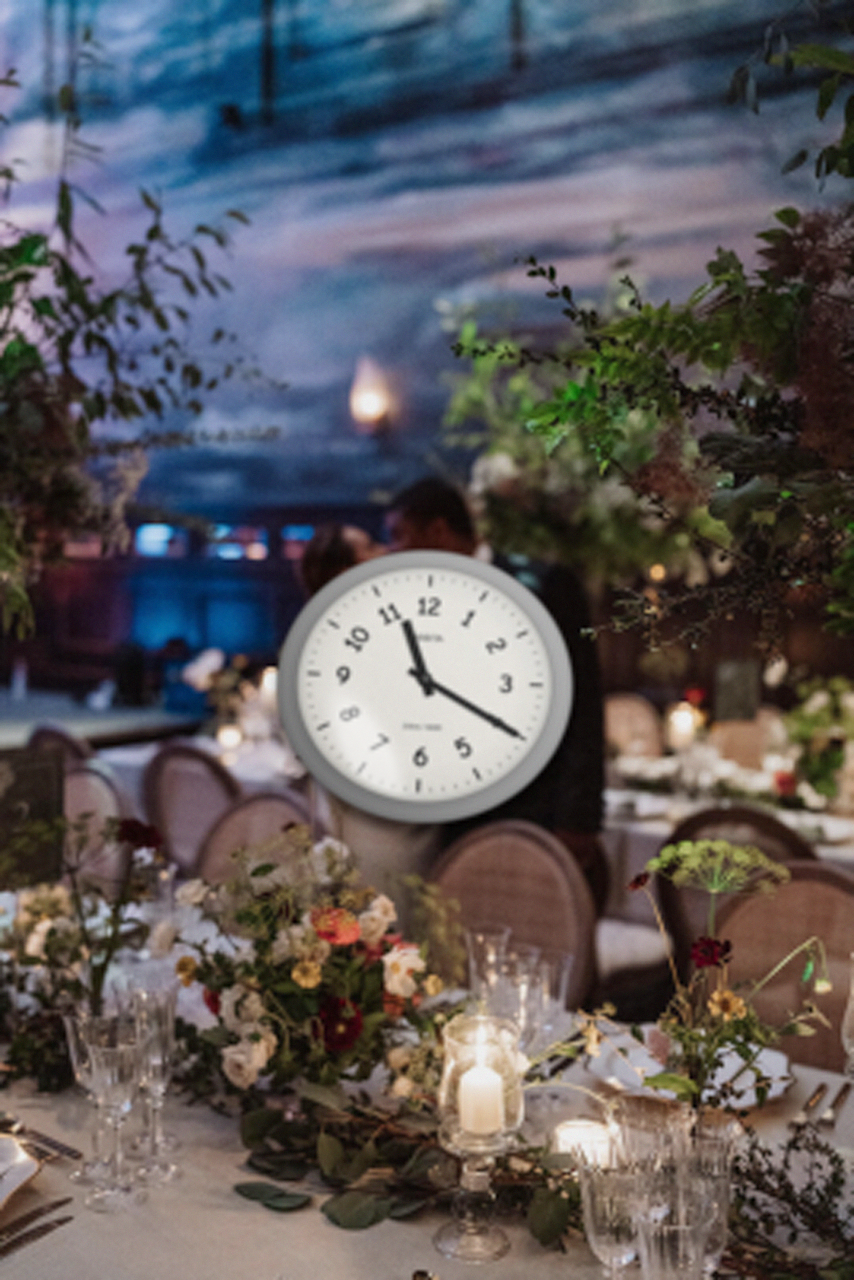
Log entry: 11,20
